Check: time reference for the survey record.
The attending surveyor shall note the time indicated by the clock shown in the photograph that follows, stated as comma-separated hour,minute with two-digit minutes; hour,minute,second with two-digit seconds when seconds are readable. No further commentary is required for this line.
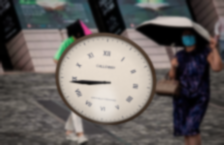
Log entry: 8,44
